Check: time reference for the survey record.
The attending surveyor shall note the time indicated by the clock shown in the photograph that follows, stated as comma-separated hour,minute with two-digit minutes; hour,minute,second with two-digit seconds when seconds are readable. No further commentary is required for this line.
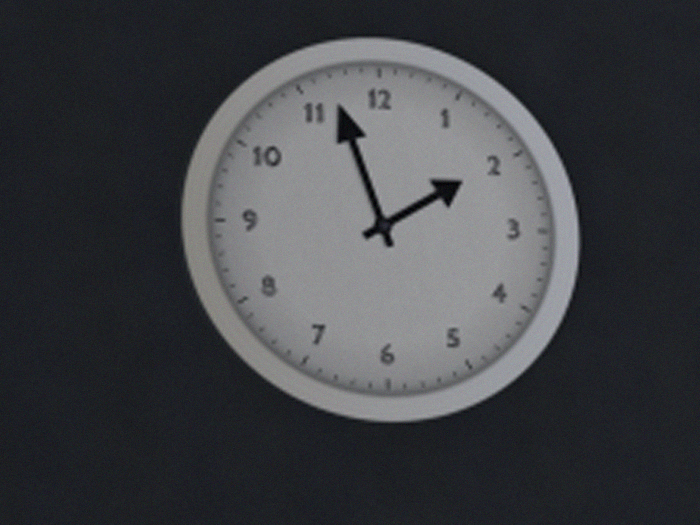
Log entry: 1,57
